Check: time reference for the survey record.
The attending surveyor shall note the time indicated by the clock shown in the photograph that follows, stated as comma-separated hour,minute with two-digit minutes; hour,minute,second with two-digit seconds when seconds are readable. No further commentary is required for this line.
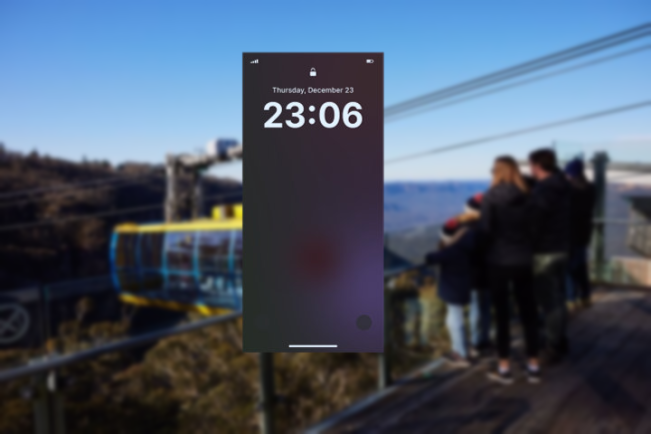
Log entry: 23,06
